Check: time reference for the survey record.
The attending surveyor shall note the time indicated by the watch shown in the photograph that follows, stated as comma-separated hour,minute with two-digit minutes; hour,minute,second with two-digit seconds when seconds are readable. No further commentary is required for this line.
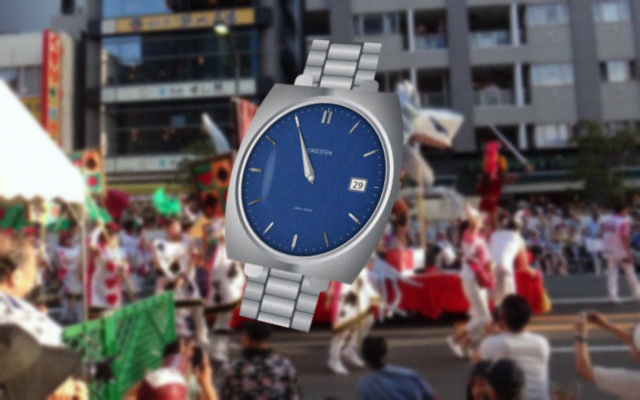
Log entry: 10,55
